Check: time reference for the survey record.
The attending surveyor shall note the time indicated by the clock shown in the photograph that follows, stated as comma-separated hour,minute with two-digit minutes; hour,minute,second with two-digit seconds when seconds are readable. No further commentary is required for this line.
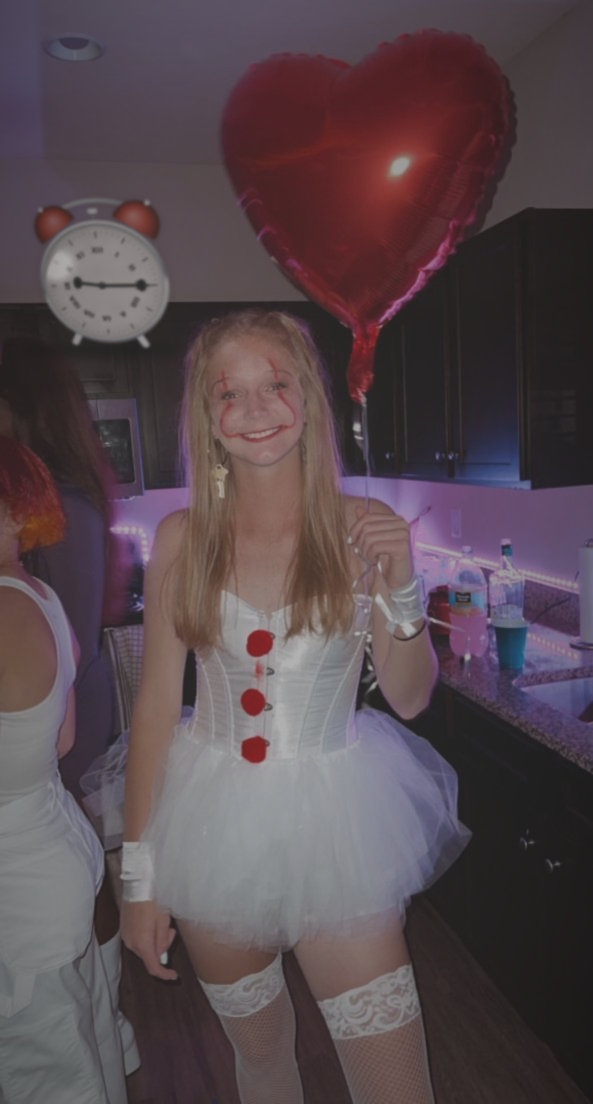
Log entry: 9,15
